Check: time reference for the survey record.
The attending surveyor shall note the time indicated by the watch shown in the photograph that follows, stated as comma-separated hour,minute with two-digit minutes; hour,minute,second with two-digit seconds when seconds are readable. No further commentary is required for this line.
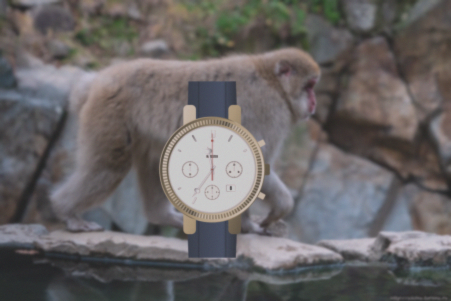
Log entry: 11,36
